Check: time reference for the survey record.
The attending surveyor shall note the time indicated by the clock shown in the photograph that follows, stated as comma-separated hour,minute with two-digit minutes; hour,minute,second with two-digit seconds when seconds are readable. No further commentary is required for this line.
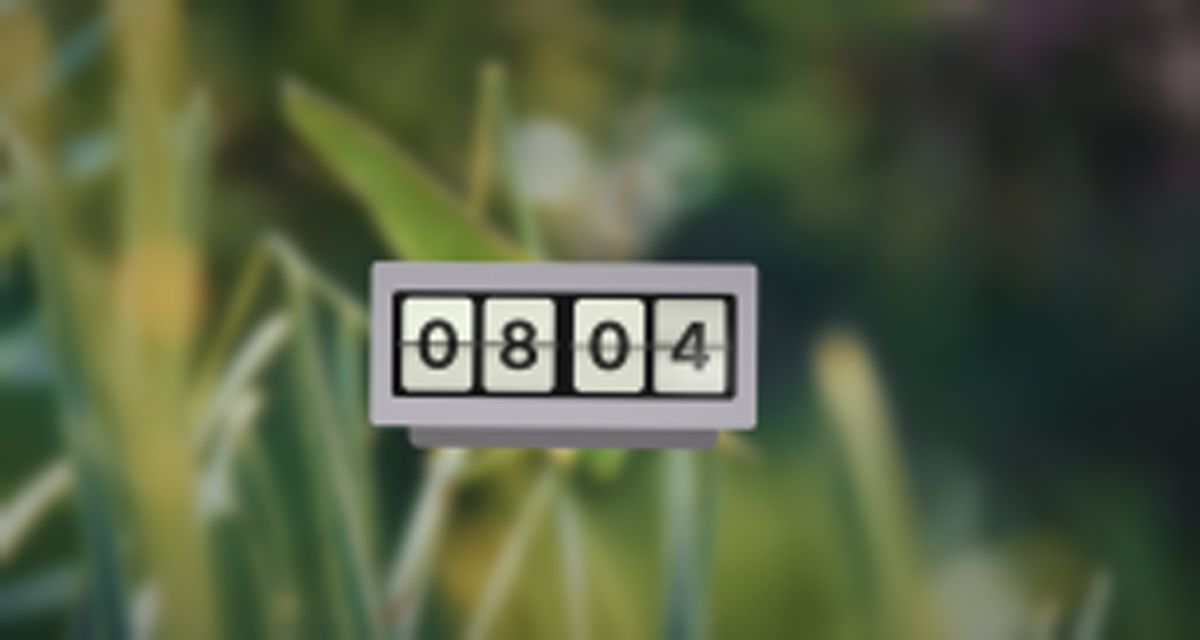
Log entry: 8,04
